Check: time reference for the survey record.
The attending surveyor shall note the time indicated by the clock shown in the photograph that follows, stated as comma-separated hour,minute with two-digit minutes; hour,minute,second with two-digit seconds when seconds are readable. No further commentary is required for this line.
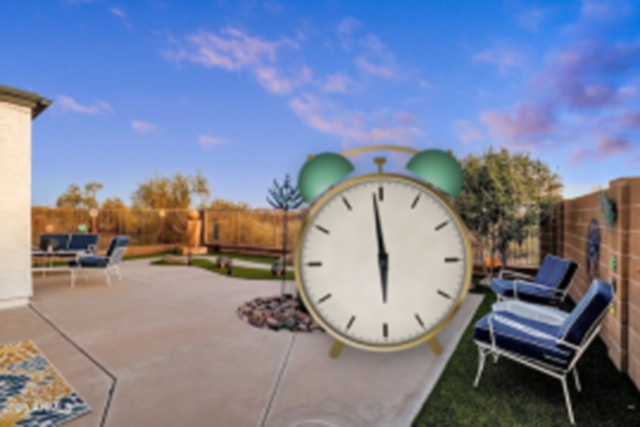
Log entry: 5,59
